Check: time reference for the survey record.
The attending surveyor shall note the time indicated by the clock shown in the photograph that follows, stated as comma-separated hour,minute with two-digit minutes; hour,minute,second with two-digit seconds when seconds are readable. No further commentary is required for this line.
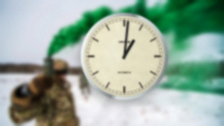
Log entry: 1,01
